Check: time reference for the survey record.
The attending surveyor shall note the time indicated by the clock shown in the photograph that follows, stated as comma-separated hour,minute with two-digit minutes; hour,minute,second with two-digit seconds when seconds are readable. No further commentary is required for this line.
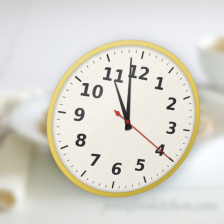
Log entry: 10,58,20
